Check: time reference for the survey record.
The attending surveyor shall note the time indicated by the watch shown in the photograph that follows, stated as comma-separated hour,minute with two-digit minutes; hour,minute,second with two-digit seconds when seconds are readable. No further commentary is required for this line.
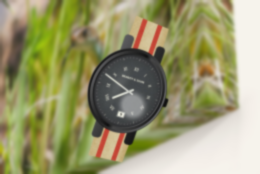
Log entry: 7,48
